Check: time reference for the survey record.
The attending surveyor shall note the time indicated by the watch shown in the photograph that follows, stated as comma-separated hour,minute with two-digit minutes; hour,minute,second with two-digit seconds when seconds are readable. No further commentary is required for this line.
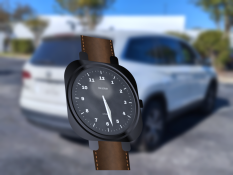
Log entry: 5,28
